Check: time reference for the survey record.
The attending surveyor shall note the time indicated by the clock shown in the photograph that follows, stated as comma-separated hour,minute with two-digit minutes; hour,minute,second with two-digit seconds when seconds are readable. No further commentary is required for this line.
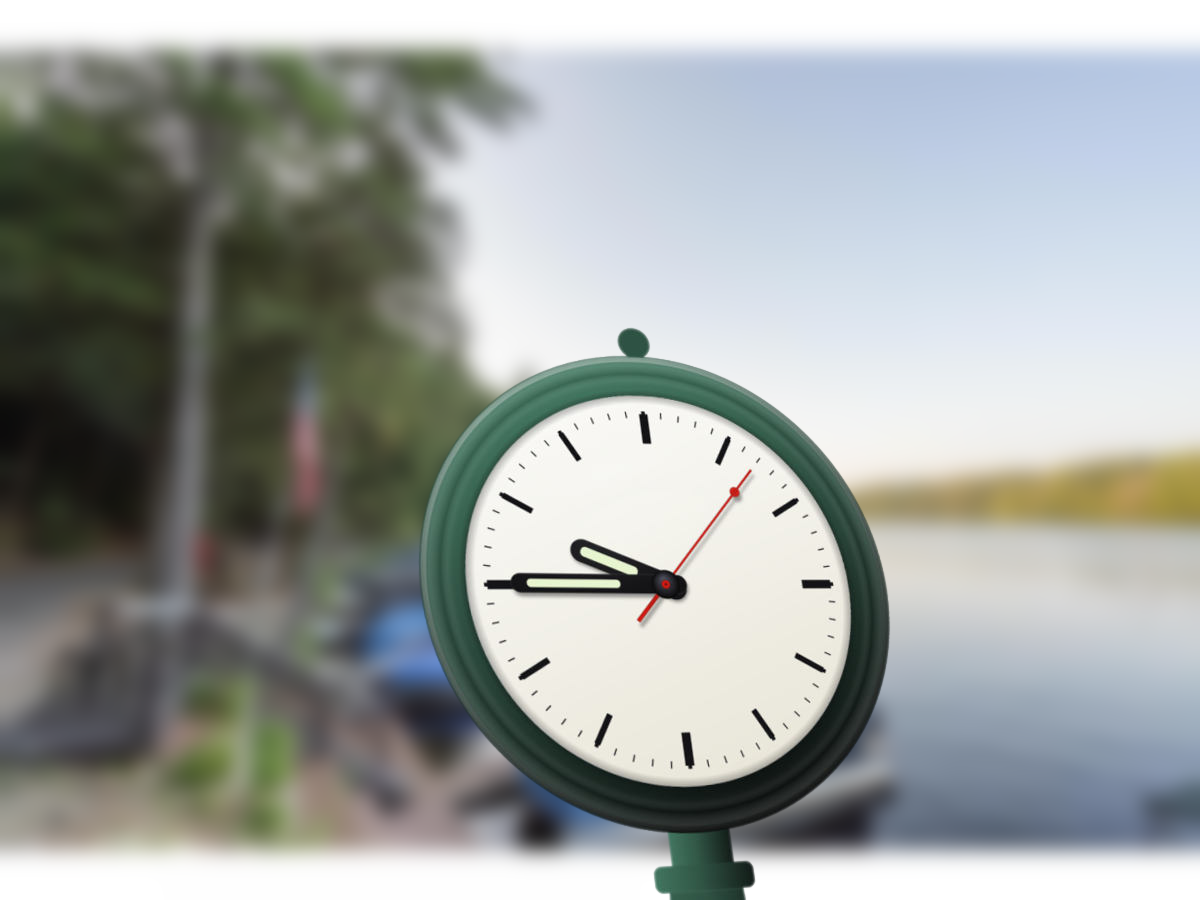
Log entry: 9,45,07
